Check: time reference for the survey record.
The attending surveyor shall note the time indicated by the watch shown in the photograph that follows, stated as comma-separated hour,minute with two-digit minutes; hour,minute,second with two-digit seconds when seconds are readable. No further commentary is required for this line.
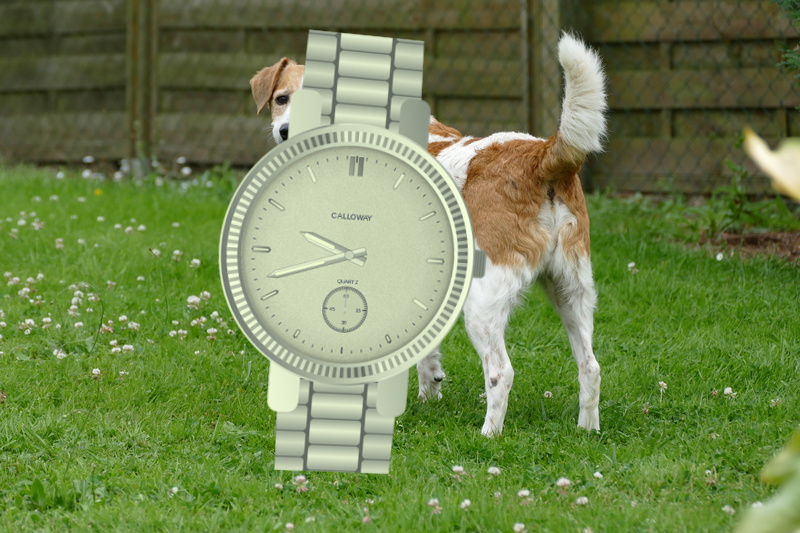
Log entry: 9,42
